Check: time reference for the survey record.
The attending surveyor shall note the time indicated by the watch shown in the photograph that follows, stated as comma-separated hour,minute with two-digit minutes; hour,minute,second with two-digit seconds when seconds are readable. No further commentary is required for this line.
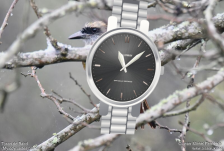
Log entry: 11,08
